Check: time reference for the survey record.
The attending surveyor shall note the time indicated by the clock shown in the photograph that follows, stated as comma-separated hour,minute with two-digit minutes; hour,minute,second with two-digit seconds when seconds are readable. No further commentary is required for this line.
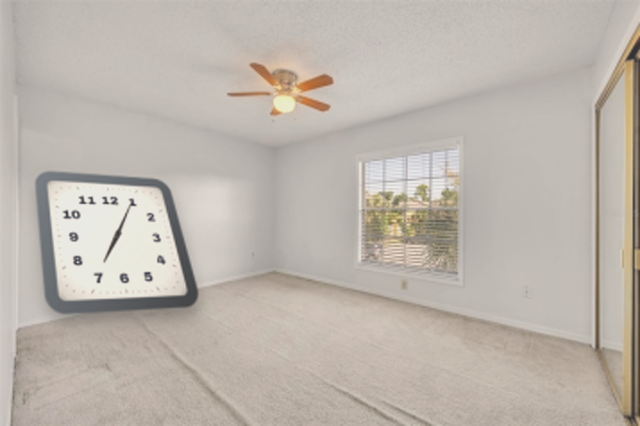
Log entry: 7,05
